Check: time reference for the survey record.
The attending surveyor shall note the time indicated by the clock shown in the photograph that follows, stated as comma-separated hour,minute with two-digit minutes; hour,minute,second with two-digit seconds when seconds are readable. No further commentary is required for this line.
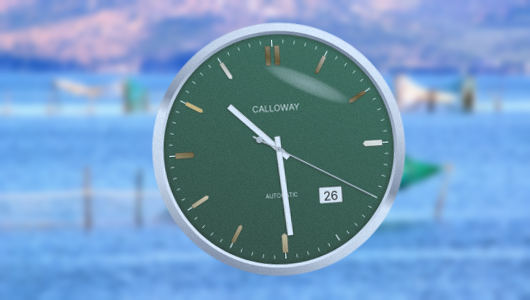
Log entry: 10,29,20
